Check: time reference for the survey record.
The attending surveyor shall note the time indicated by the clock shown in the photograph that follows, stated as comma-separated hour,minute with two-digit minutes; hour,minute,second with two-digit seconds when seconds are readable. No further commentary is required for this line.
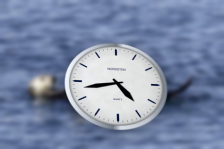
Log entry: 4,43
